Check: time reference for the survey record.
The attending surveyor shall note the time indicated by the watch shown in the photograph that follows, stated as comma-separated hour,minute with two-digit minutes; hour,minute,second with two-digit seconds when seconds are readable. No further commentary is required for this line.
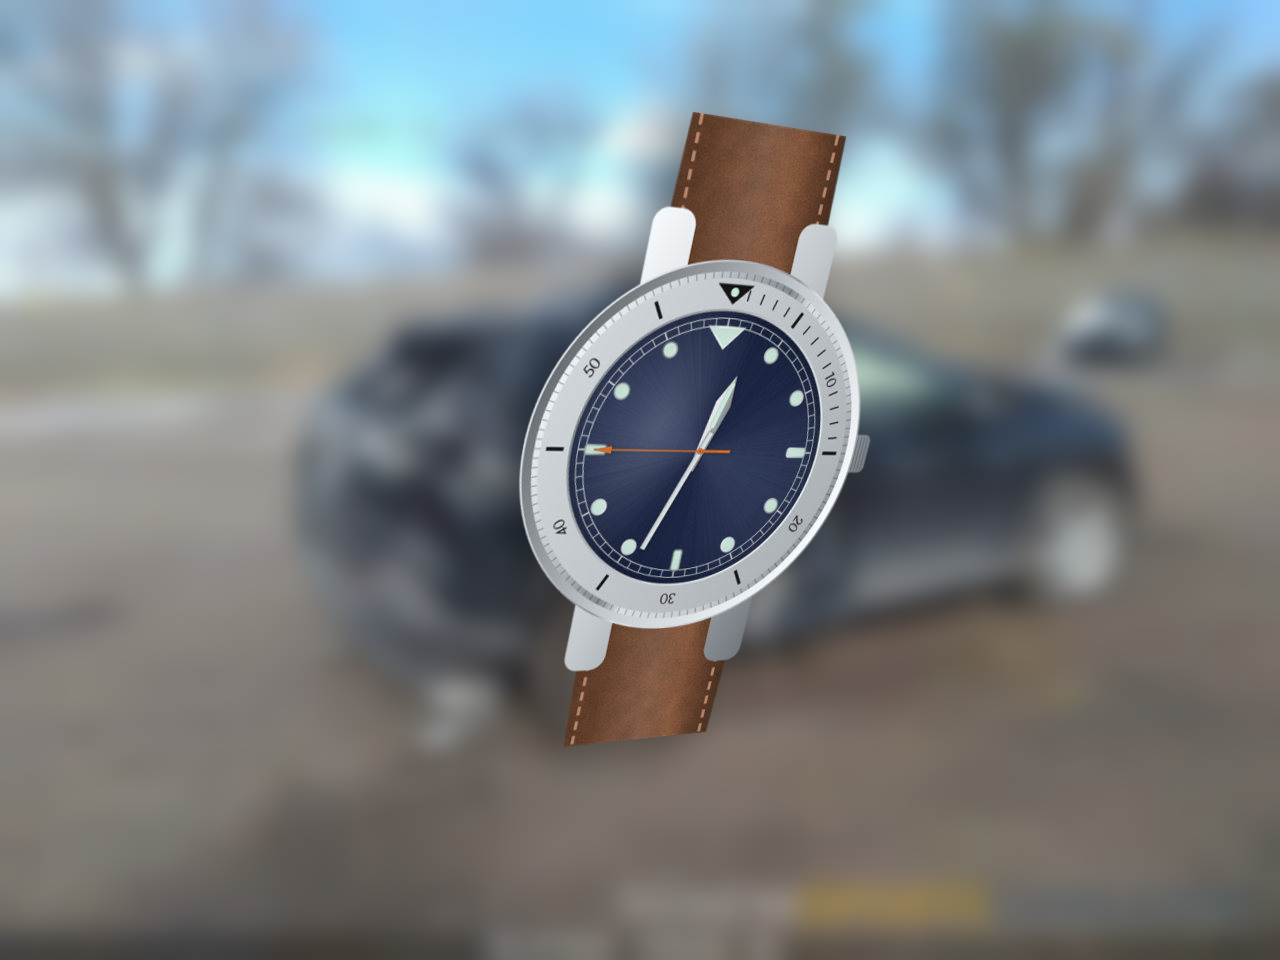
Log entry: 12,33,45
